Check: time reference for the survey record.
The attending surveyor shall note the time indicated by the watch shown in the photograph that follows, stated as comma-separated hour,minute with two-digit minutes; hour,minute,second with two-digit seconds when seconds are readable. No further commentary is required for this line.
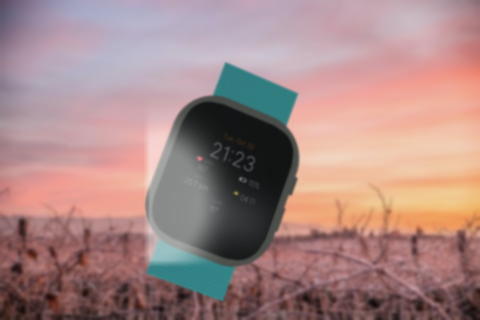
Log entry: 21,23
